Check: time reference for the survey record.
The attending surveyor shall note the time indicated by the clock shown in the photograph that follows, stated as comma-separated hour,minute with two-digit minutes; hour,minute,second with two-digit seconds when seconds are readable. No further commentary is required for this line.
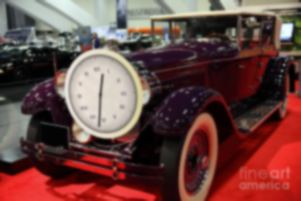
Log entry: 12,32
